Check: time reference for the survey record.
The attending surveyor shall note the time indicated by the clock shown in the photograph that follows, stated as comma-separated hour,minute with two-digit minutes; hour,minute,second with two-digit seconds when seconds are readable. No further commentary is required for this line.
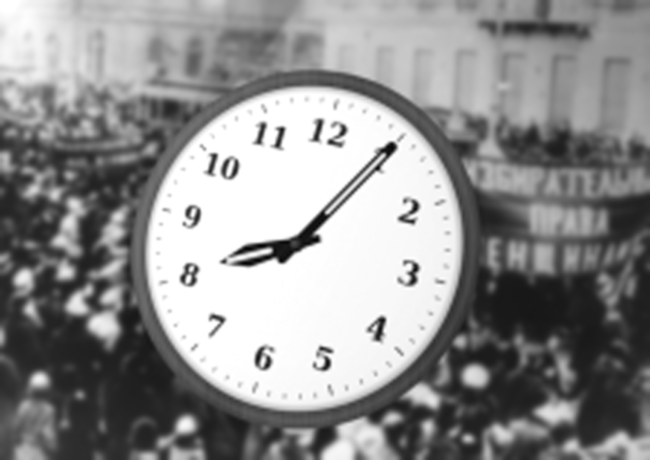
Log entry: 8,05
